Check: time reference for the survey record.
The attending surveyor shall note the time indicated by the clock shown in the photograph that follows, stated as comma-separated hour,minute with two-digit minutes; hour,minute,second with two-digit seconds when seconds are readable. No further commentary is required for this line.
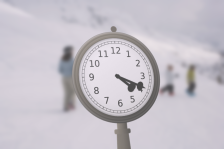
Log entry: 4,19
